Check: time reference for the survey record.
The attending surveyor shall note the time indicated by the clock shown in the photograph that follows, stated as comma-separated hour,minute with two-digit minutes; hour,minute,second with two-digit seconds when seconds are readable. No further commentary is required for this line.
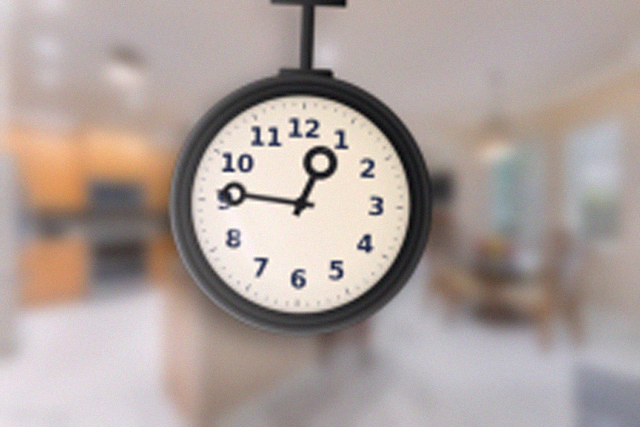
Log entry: 12,46
